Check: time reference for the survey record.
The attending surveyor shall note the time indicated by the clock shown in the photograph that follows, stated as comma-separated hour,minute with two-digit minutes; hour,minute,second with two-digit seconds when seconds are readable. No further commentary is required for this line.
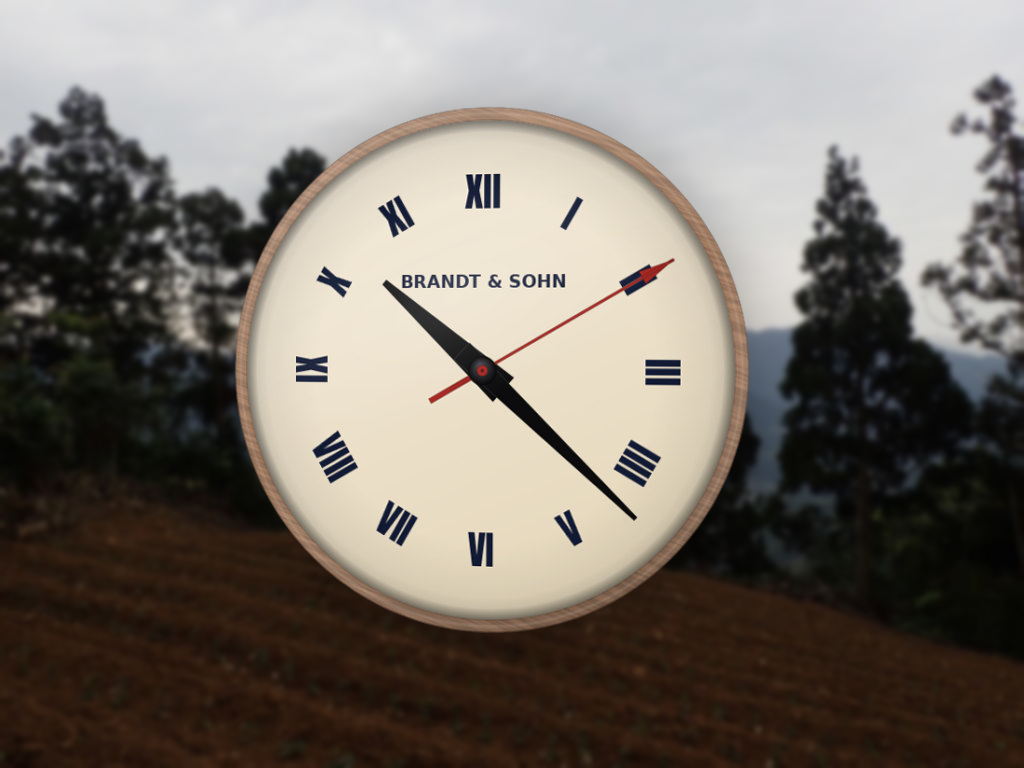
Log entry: 10,22,10
